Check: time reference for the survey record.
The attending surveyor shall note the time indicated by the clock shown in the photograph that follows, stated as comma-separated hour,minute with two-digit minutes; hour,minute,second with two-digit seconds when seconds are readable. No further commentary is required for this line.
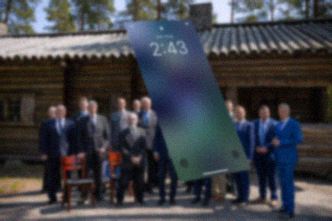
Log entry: 2,43
